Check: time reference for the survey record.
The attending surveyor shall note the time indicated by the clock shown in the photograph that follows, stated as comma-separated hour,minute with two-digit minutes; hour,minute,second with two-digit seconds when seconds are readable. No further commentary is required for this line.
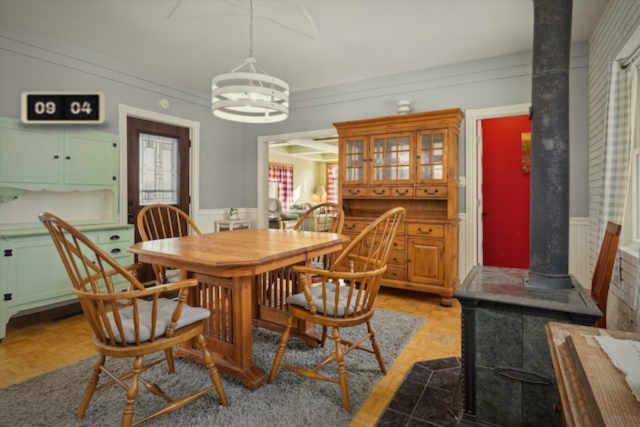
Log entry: 9,04
